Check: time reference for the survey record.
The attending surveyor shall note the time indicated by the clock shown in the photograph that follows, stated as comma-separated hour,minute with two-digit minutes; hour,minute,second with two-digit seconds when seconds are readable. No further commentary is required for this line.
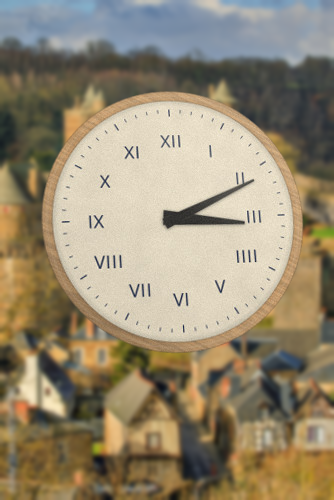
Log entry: 3,11
